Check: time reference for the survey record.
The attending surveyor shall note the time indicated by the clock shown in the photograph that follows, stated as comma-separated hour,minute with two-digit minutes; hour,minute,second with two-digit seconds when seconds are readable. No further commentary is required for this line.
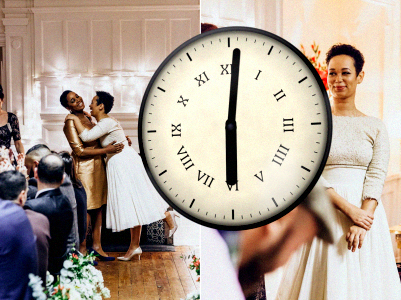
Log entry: 6,01
